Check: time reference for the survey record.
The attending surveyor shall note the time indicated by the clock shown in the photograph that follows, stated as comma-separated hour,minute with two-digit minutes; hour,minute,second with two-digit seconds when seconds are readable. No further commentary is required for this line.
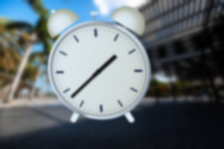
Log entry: 1,38
